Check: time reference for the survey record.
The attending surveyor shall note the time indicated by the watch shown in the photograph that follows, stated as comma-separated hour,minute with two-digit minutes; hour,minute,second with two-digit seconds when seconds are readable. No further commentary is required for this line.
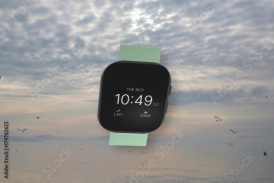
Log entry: 10,49
